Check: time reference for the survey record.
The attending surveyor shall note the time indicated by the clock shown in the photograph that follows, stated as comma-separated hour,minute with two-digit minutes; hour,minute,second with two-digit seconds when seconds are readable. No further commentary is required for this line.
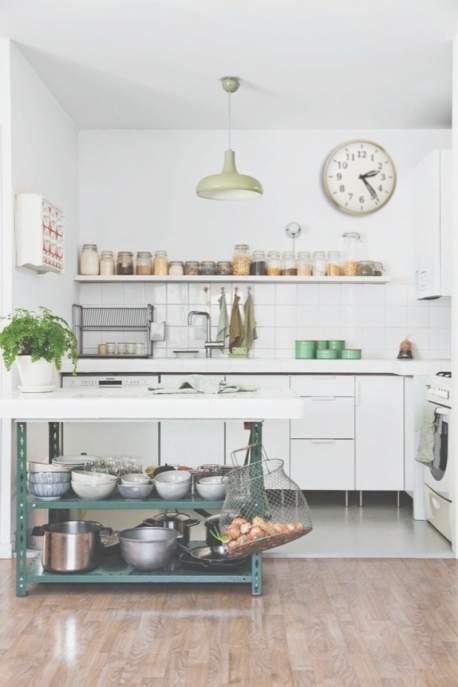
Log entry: 2,24
